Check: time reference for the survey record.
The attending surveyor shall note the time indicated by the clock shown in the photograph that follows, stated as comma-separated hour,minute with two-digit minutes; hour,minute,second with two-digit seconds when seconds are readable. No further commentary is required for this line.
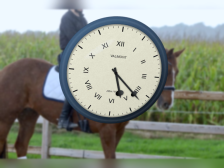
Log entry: 5,22
